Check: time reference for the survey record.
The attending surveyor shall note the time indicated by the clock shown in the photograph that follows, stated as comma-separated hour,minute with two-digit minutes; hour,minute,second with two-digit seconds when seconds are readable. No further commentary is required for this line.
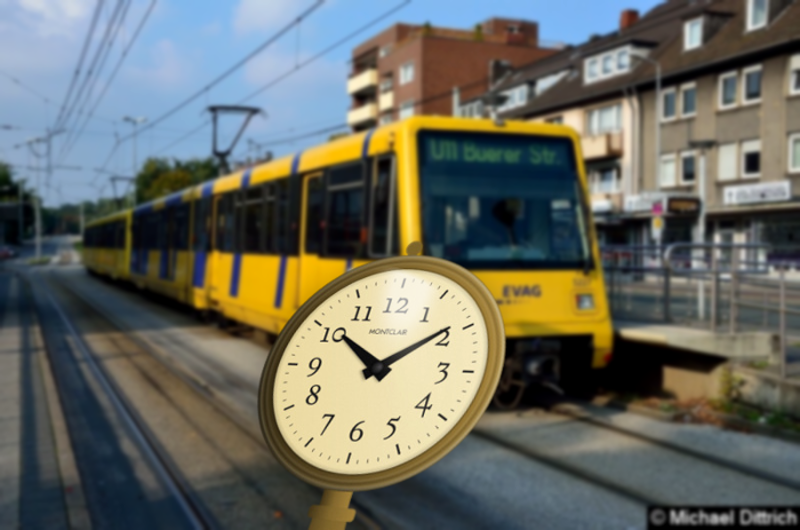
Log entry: 10,09
